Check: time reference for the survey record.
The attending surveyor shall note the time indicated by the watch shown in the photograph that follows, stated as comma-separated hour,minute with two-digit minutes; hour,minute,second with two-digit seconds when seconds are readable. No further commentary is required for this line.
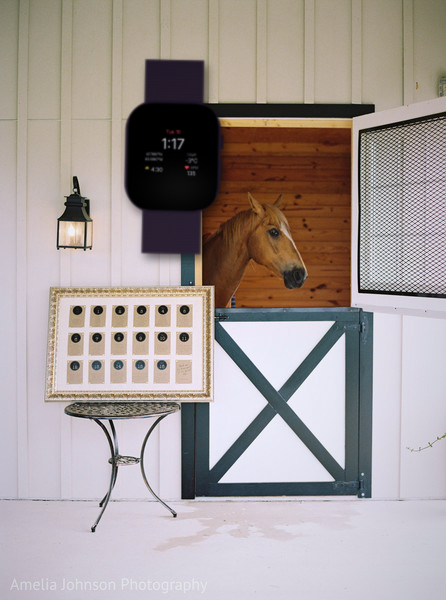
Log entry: 1,17
